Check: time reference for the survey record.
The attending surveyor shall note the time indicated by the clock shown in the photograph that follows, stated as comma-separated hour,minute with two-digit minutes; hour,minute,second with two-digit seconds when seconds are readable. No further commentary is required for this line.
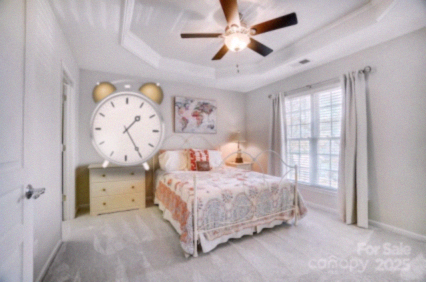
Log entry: 1,25
